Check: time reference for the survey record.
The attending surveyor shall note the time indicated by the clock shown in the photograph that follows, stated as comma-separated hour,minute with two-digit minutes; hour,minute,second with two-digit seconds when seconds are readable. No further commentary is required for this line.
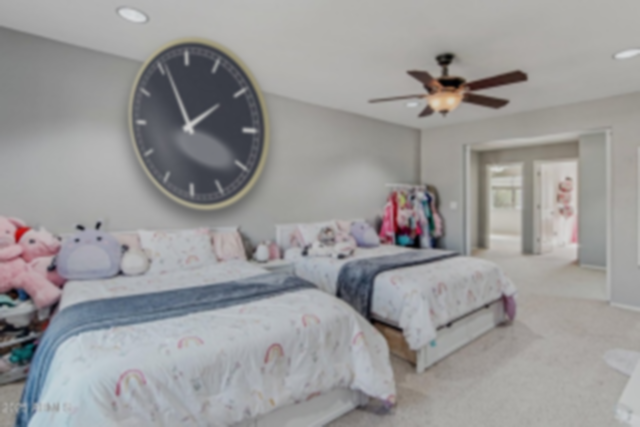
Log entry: 1,56
